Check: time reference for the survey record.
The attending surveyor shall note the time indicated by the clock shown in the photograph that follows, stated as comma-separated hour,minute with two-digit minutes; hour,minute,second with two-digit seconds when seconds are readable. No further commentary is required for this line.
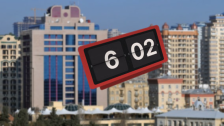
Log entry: 6,02
